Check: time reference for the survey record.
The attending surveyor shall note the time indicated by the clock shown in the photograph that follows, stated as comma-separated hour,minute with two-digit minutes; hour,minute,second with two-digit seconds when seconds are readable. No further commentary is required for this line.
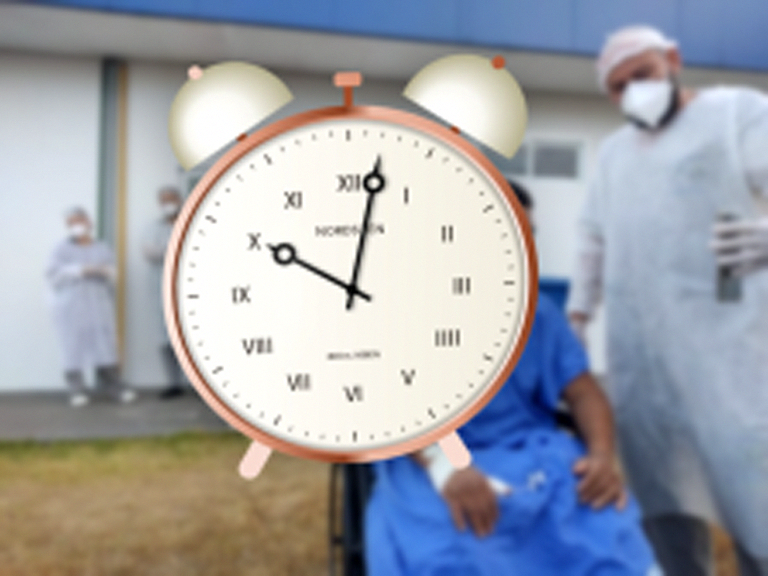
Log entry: 10,02
